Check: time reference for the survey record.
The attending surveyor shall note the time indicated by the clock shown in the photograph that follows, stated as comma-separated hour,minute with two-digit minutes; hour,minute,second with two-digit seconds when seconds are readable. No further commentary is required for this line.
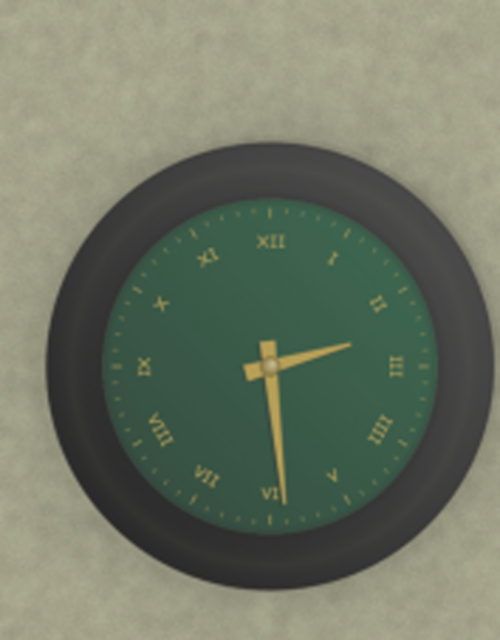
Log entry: 2,29
